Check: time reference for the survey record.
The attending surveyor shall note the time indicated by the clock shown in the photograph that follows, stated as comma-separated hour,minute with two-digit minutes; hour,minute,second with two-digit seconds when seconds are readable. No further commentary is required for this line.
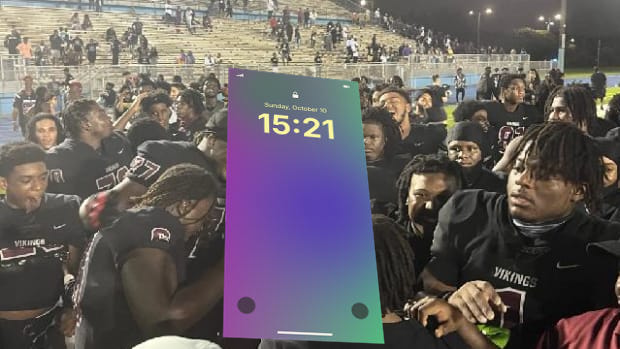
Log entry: 15,21
